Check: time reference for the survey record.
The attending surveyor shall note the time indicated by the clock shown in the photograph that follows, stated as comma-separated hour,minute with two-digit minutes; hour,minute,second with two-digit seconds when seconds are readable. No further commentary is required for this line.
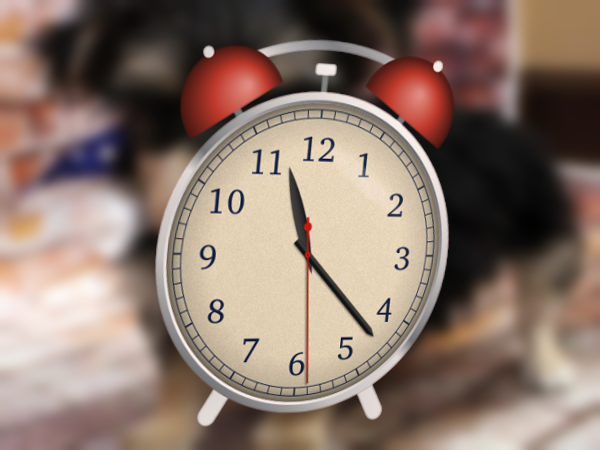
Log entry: 11,22,29
